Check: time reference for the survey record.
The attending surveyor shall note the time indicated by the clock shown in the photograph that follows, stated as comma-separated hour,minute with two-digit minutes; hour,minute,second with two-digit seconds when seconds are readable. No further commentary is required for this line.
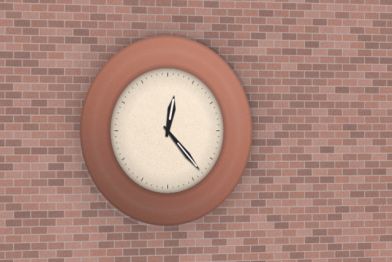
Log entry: 12,23
